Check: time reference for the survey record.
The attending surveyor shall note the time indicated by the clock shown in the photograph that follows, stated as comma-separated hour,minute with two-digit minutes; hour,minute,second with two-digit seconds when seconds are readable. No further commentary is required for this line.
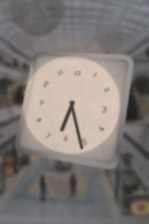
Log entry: 6,26
